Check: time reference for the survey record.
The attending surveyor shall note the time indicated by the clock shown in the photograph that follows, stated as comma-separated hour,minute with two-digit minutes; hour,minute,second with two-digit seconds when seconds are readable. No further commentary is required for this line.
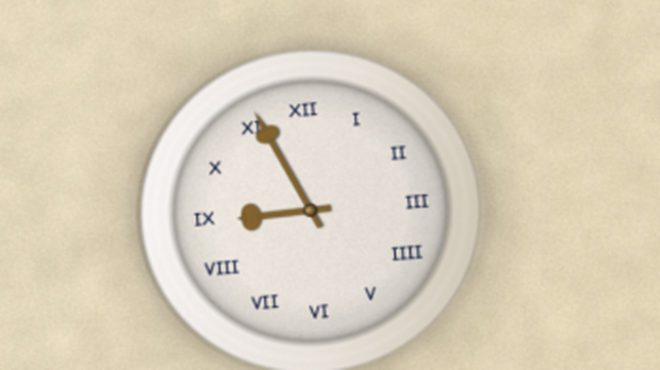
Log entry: 8,56
